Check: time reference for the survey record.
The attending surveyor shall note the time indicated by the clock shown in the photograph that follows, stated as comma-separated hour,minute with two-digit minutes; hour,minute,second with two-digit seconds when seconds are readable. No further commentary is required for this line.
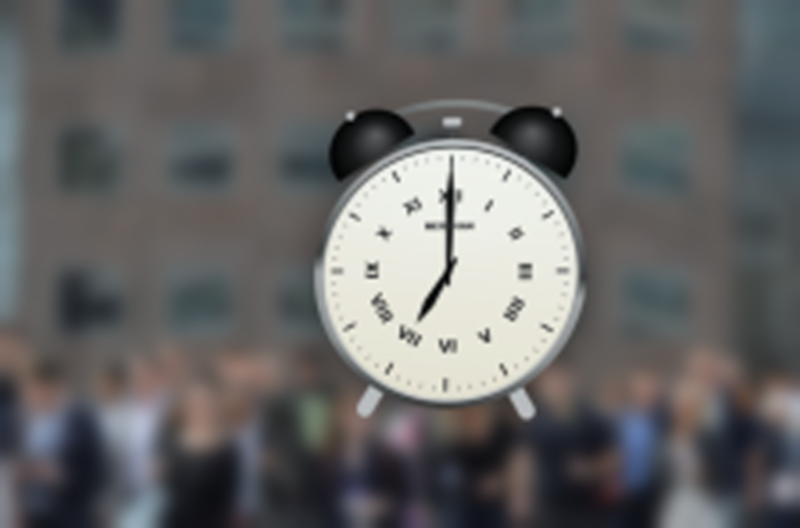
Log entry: 7,00
